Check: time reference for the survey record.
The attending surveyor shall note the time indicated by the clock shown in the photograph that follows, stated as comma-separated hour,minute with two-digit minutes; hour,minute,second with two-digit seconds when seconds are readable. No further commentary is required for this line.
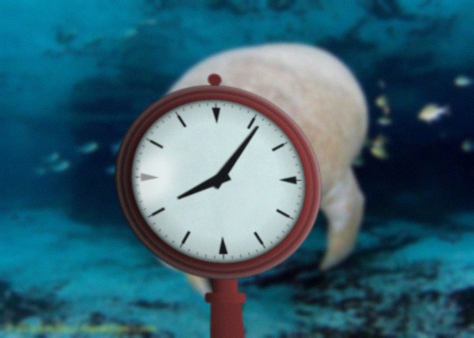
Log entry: 8,06
